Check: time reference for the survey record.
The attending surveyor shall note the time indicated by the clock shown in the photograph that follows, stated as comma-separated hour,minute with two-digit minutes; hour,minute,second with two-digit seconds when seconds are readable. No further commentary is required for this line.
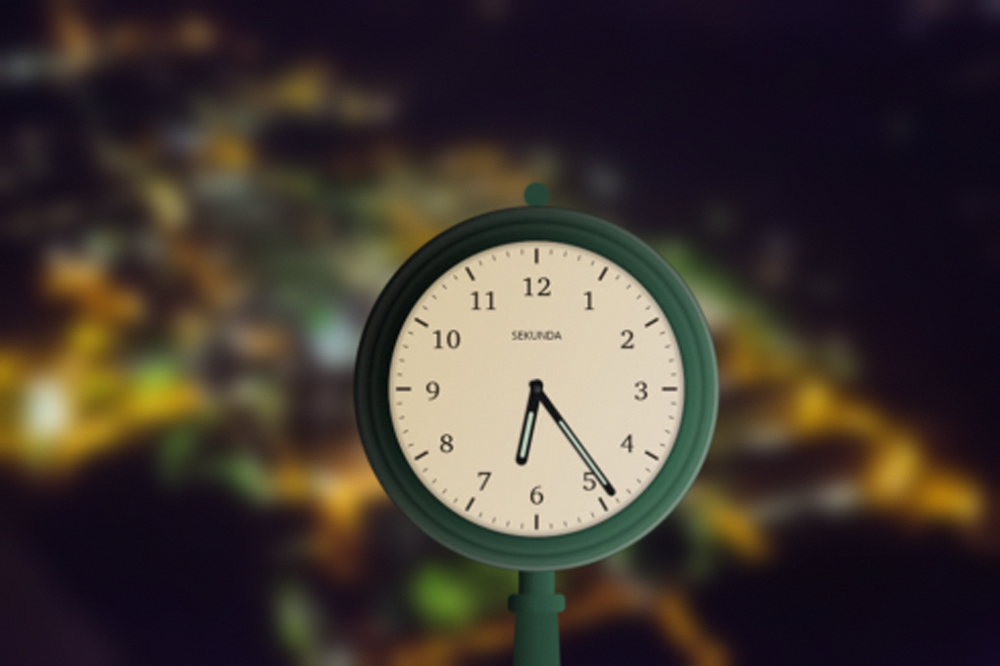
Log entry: 6,24
